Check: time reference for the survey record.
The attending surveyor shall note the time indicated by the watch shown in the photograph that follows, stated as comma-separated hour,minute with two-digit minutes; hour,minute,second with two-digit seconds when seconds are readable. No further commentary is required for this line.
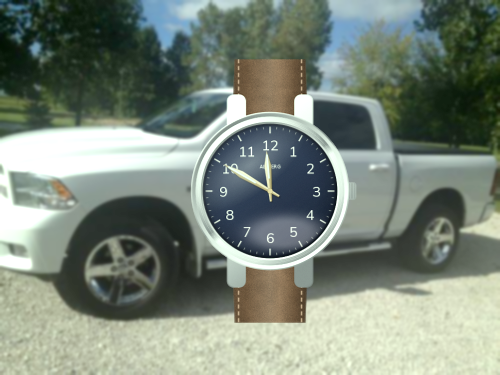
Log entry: 11,50
